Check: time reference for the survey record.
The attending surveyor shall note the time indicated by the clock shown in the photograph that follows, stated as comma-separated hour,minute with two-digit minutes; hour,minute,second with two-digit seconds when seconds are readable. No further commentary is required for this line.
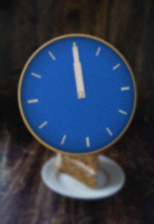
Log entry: 12,00
